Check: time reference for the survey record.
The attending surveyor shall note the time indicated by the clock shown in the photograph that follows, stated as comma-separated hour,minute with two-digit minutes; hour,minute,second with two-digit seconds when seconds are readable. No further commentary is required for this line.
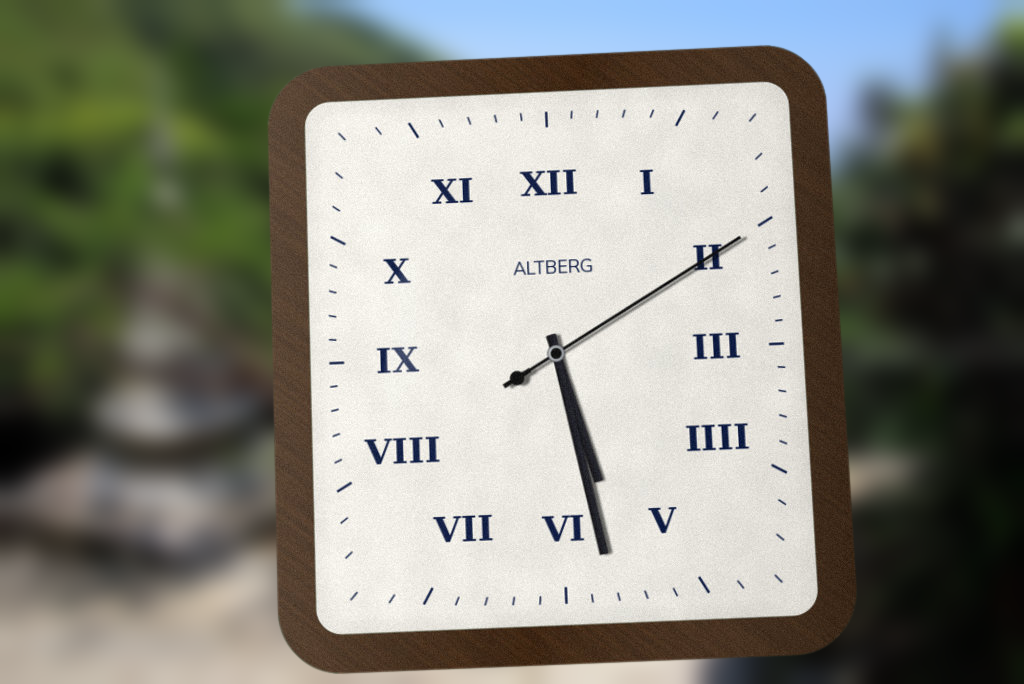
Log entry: 5,28,10
